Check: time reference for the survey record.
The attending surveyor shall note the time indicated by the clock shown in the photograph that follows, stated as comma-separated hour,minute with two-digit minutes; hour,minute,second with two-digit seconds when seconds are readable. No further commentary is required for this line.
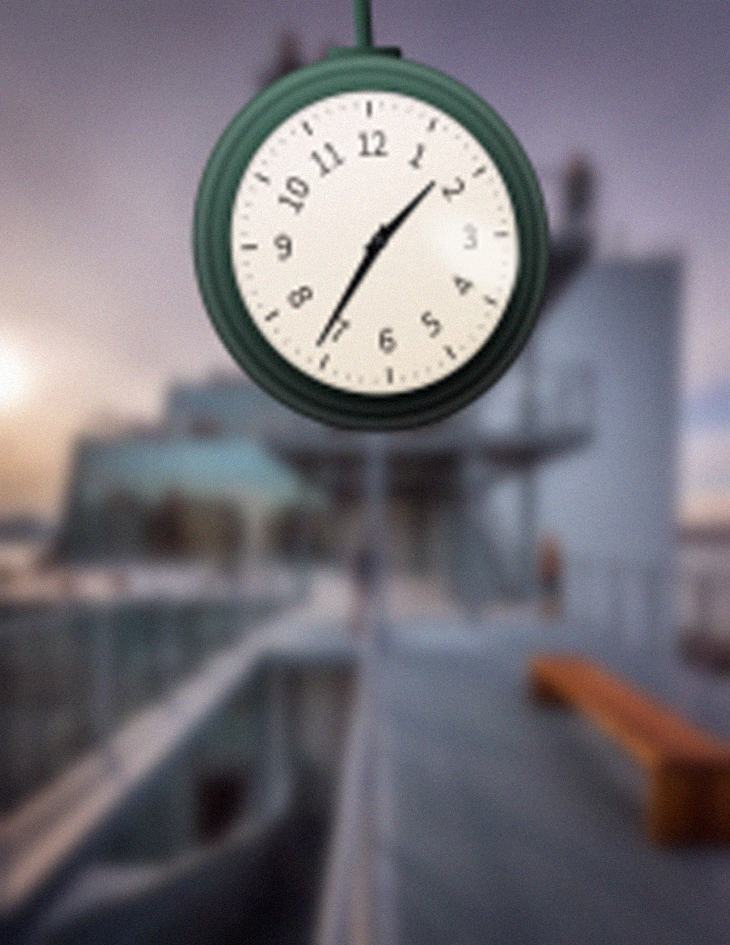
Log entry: 1,36
